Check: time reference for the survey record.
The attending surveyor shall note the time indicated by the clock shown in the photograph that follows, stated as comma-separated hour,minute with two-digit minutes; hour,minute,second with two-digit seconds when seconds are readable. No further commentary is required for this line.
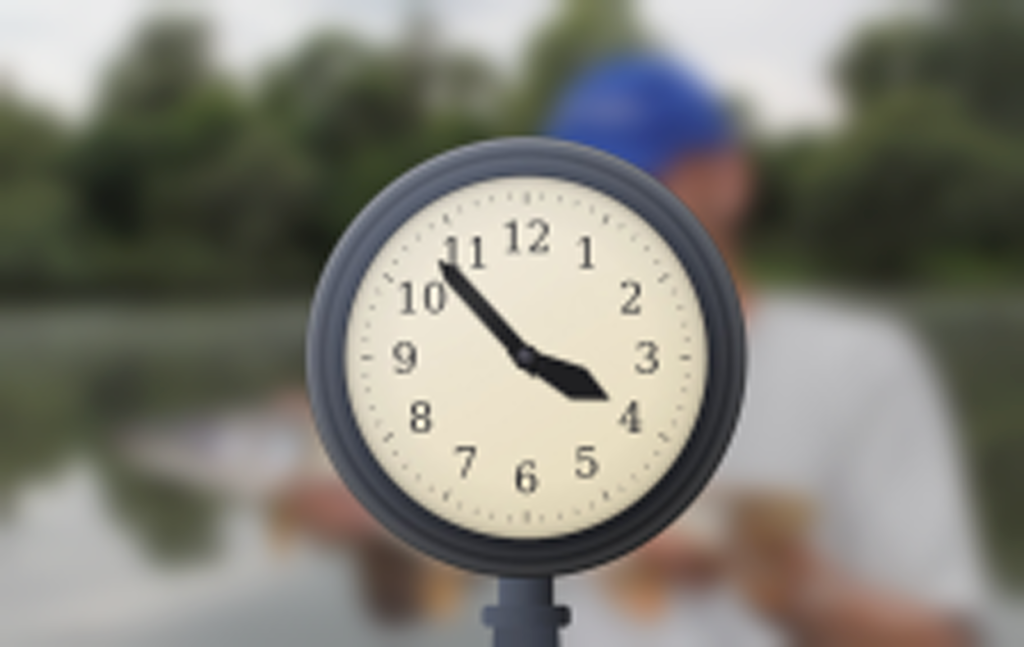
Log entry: 3,53
